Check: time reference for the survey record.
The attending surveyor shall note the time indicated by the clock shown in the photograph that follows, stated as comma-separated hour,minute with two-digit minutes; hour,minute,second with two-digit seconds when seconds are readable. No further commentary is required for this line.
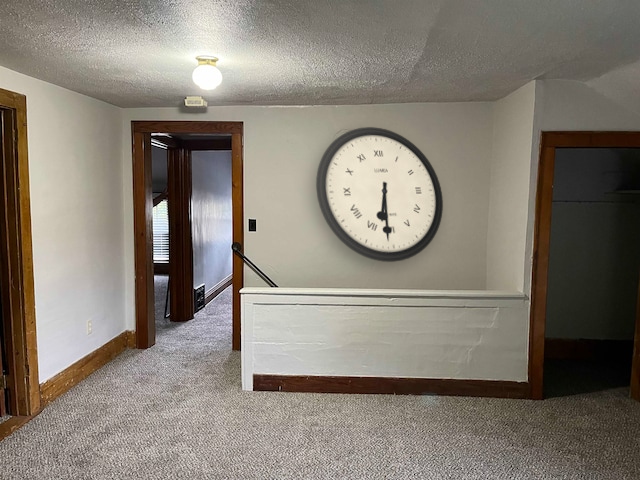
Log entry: 6,31
